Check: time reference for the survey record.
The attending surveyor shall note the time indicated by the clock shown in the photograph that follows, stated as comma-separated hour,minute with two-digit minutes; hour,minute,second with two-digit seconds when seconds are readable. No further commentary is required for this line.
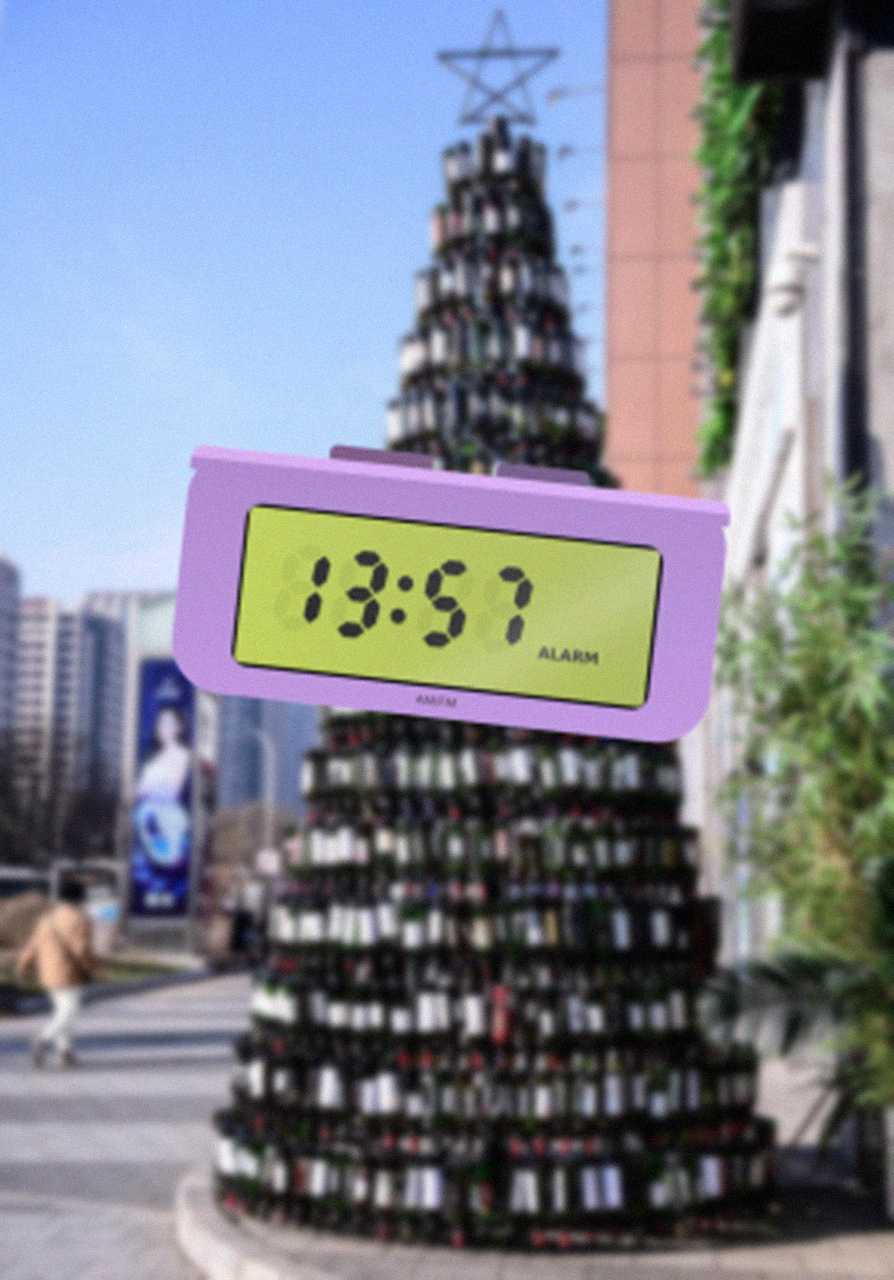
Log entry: 13,57
